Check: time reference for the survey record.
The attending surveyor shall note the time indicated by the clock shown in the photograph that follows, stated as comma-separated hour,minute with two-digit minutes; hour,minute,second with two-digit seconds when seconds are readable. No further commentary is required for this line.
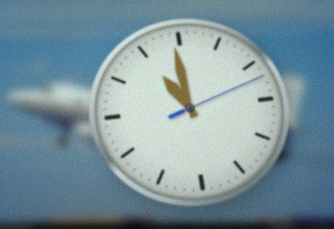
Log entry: 10,59,12
